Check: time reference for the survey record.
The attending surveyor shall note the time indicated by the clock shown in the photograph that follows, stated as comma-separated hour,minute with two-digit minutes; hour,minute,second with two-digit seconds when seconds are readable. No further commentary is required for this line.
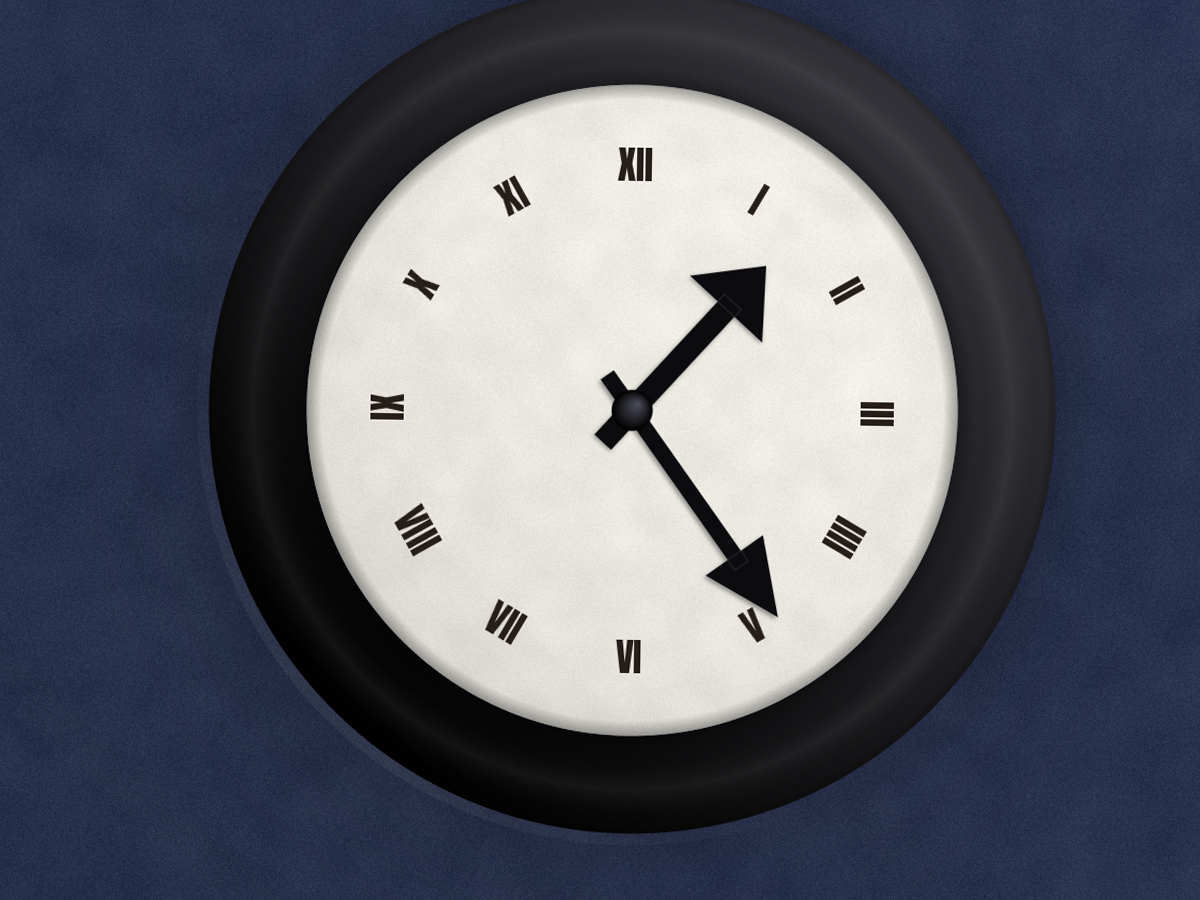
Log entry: 1,24
